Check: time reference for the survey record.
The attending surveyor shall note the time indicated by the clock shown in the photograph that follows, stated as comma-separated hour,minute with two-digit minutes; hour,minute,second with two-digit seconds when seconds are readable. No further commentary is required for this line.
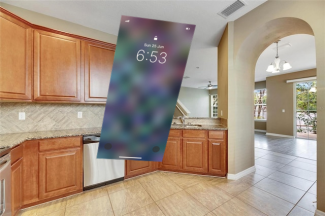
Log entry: 6,53
